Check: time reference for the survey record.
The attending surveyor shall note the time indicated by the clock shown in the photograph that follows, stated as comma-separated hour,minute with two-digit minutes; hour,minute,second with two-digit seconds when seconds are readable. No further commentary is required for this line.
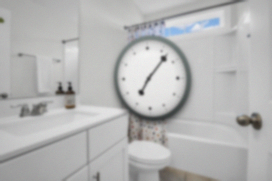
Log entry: 7,07
